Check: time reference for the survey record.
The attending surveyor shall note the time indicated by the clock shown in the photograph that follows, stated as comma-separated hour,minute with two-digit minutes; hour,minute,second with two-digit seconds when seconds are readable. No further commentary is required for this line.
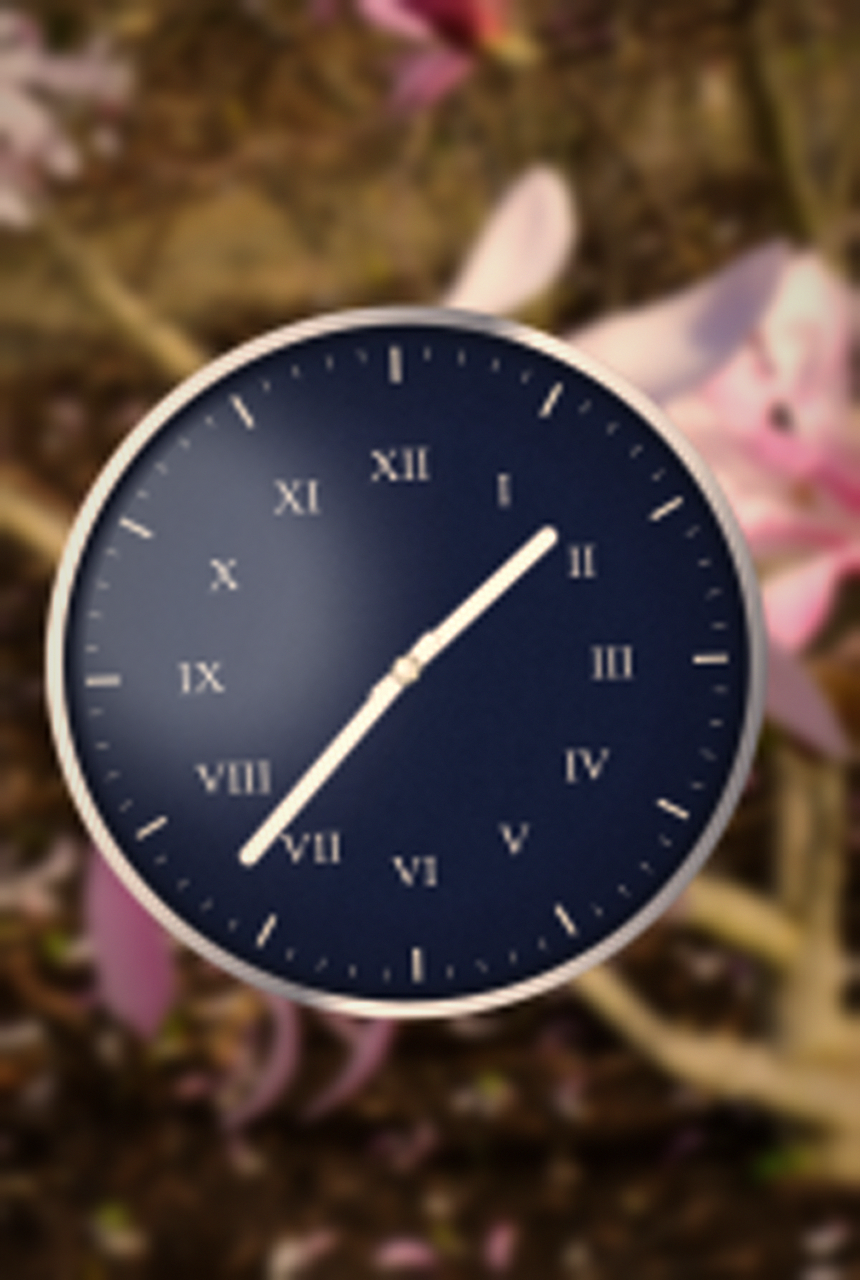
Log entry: 1,37
